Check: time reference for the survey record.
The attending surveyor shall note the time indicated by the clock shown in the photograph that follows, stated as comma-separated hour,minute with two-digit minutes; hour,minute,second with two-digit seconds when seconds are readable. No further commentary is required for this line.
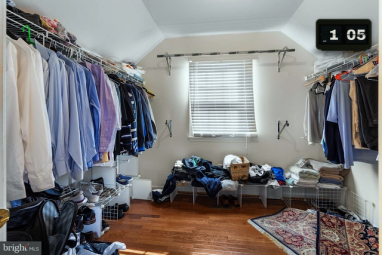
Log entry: 1,05
